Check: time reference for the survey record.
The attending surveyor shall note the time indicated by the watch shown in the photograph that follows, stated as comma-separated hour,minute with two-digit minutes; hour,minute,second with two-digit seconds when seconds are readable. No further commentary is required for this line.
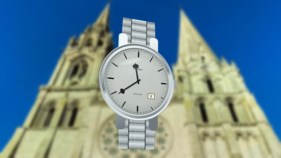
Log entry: 11,39
